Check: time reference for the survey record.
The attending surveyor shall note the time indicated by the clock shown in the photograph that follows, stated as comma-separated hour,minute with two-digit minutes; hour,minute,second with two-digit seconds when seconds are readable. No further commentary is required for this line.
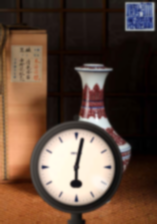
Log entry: 6,02
